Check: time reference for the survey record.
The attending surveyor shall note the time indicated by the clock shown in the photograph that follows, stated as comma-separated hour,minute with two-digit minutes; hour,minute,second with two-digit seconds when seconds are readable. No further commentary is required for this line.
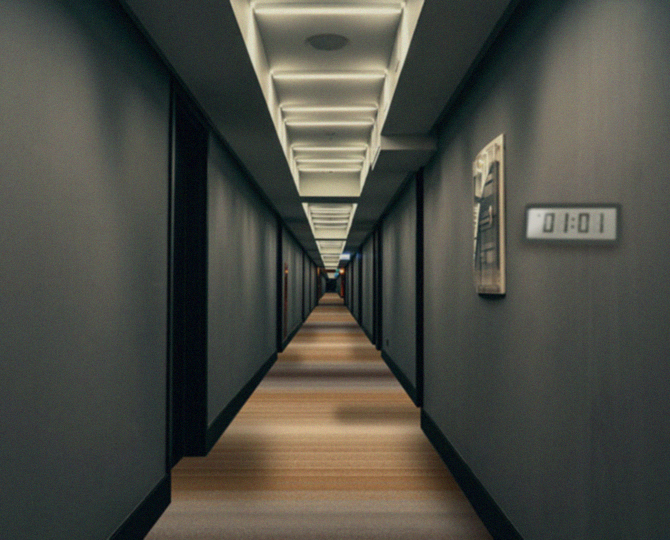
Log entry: 1,01
